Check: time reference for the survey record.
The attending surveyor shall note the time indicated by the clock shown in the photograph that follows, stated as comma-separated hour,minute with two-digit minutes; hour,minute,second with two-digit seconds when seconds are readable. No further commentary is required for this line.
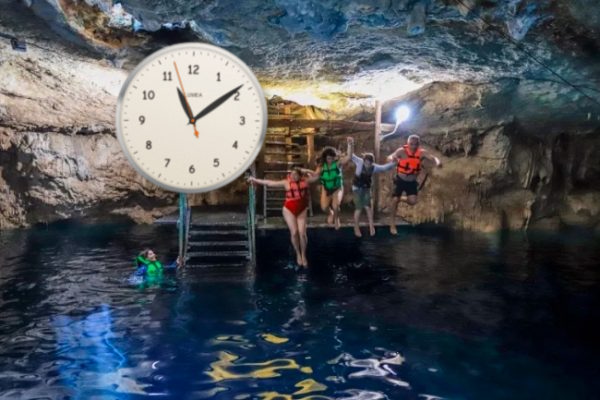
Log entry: 11,08,57
